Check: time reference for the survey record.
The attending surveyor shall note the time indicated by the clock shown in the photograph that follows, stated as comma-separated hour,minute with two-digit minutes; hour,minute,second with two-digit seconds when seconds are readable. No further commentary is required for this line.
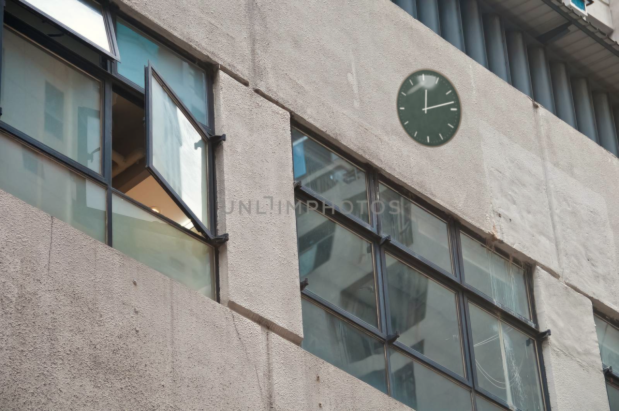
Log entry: 12,13
